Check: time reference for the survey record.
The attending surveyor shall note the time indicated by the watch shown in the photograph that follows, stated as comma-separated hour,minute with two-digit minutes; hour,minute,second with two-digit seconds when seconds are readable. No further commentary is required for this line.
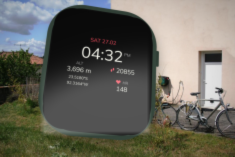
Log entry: 4,32
